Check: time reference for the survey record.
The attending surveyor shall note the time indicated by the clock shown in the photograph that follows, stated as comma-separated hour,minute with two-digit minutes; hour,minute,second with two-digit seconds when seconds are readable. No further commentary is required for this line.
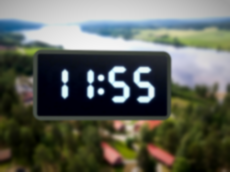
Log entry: 11,55
